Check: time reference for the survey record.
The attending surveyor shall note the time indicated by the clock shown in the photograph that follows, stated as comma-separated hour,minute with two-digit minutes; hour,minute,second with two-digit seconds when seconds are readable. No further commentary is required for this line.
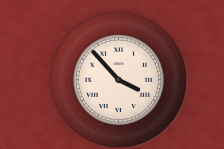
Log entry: 3,53
